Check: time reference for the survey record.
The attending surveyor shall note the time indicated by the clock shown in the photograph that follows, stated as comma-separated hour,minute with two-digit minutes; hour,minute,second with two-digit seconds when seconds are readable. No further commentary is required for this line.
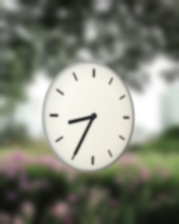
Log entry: 8,35
